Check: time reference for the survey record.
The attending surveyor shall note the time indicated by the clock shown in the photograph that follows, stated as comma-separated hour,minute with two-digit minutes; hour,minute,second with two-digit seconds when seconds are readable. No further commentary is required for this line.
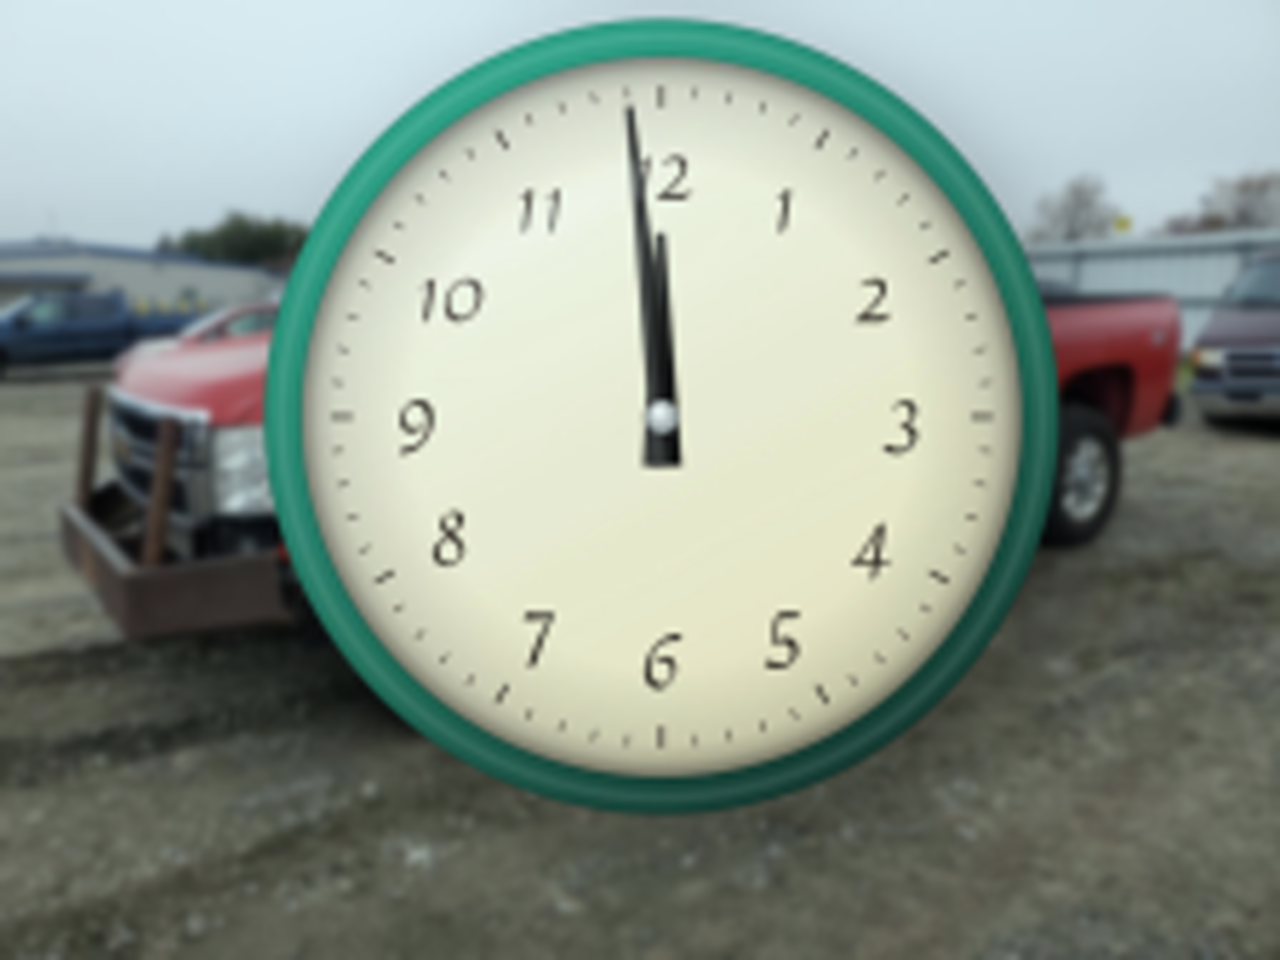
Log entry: 11,59
